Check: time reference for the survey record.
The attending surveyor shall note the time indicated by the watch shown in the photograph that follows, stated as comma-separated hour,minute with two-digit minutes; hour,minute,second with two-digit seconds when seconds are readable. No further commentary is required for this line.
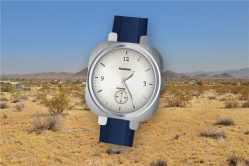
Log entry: 1,25
